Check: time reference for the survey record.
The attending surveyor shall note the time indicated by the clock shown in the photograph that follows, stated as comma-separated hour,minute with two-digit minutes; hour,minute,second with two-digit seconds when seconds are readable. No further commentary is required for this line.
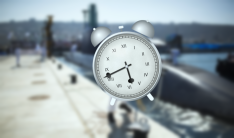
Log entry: 5,42
